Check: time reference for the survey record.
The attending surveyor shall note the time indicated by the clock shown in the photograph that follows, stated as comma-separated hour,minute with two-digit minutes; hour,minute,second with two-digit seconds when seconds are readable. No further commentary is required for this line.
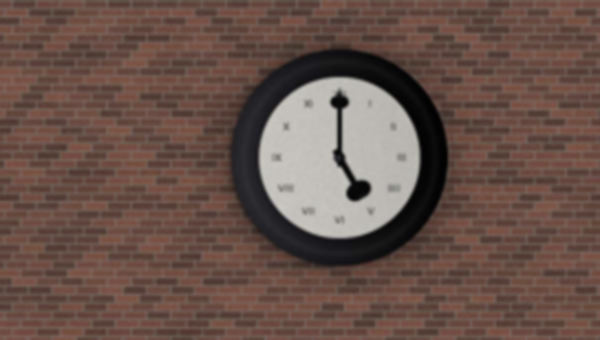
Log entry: 5,00
